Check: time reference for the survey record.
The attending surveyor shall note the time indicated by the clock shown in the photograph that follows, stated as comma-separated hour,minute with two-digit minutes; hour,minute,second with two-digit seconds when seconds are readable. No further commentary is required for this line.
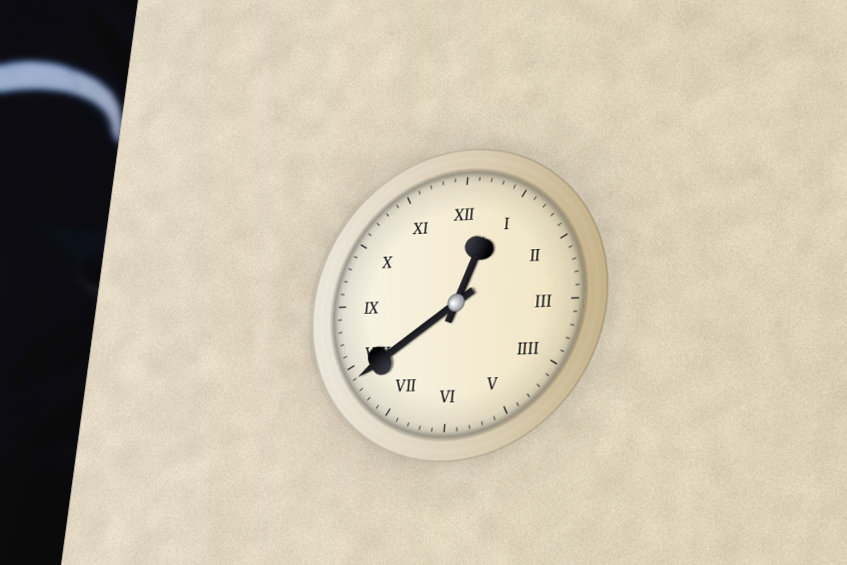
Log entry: 12,39
